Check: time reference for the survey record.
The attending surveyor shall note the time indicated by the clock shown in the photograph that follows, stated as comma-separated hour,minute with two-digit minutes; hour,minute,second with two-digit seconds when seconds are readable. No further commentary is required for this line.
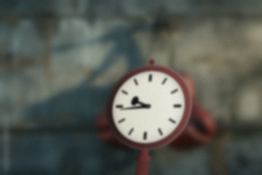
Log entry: 9,44
